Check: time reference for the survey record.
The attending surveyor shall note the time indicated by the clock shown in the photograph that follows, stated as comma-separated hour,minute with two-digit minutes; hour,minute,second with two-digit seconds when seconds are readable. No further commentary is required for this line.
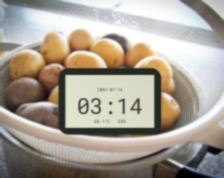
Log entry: 3,14
